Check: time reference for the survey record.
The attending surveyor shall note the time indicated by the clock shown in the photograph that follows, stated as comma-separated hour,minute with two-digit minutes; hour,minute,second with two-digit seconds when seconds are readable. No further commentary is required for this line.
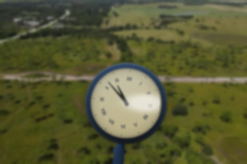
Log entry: 10,52
